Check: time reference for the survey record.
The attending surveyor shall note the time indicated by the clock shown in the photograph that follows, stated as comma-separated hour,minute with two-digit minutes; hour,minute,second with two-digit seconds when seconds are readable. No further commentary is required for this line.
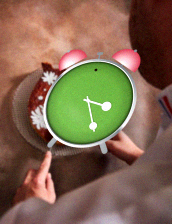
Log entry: 3,26
